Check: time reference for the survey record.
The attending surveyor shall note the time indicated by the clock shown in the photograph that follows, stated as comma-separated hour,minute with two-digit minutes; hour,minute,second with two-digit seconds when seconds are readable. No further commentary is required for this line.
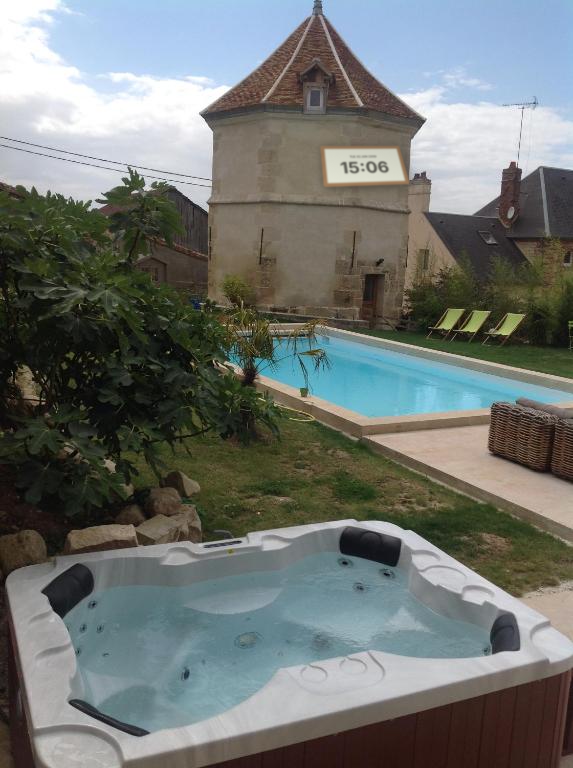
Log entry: 15,06
